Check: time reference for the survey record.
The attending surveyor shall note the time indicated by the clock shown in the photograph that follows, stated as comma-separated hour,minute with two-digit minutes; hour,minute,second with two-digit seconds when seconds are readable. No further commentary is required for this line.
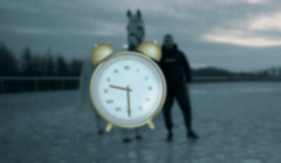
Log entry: 9,30
